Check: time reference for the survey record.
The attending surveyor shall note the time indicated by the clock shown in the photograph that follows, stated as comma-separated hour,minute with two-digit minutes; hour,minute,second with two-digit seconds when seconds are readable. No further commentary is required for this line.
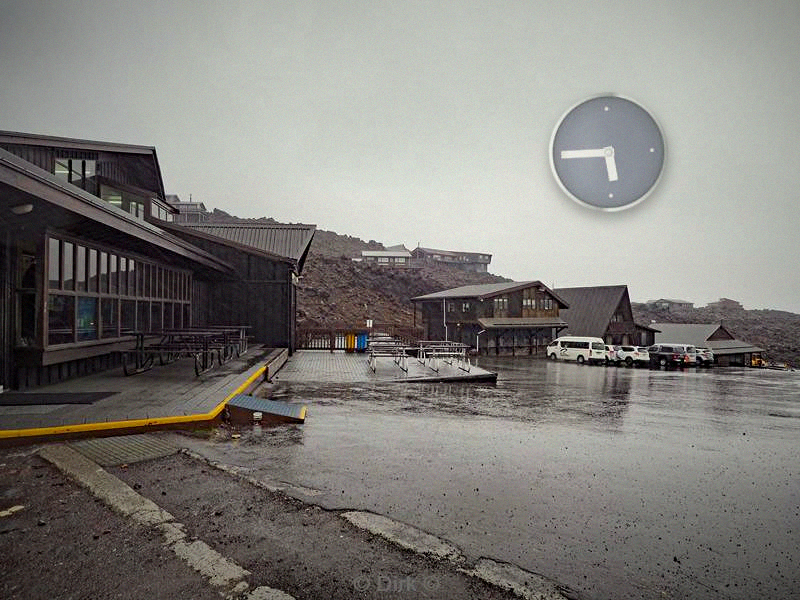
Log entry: 5,45
